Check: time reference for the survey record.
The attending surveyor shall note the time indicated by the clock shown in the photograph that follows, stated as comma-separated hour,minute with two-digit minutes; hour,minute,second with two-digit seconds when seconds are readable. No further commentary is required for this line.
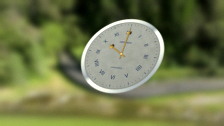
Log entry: 10,00
